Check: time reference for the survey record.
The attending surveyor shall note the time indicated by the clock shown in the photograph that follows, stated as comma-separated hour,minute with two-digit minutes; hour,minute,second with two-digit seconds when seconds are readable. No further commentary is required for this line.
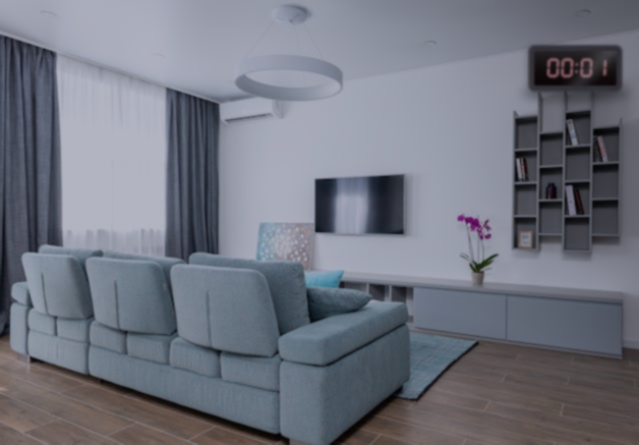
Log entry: 0,01
